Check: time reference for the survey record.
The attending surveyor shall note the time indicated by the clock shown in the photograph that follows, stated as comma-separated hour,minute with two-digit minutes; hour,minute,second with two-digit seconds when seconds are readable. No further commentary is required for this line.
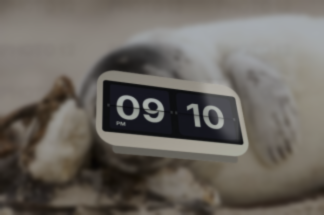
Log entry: 9,10
